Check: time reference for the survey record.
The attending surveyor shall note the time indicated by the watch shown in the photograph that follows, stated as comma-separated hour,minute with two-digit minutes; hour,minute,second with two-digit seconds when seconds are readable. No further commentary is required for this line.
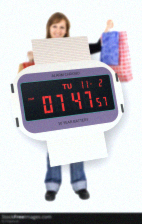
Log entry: 7,47,57
